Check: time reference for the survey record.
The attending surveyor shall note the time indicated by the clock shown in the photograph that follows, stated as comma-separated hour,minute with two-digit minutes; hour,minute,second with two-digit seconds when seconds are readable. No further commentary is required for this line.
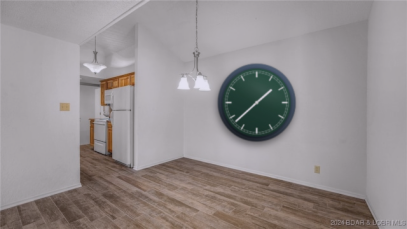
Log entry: 1,38
